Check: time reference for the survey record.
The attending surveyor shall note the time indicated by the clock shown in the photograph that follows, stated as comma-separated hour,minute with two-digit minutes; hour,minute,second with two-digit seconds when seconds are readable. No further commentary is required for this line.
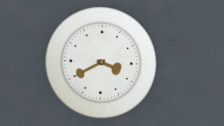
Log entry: 3,40
